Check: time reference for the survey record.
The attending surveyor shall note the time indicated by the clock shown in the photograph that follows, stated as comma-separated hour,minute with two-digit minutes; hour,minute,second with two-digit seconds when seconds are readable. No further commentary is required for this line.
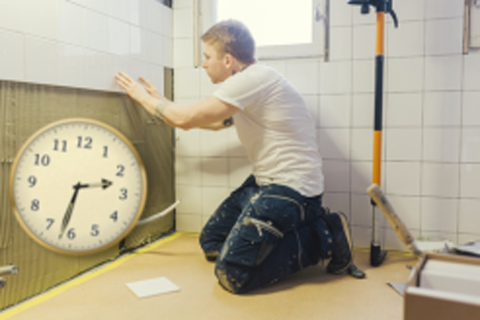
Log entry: 2,32
